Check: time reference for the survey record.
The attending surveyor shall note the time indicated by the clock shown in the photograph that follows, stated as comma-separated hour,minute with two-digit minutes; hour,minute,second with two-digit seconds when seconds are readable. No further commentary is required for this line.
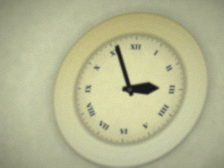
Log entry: 2,56
